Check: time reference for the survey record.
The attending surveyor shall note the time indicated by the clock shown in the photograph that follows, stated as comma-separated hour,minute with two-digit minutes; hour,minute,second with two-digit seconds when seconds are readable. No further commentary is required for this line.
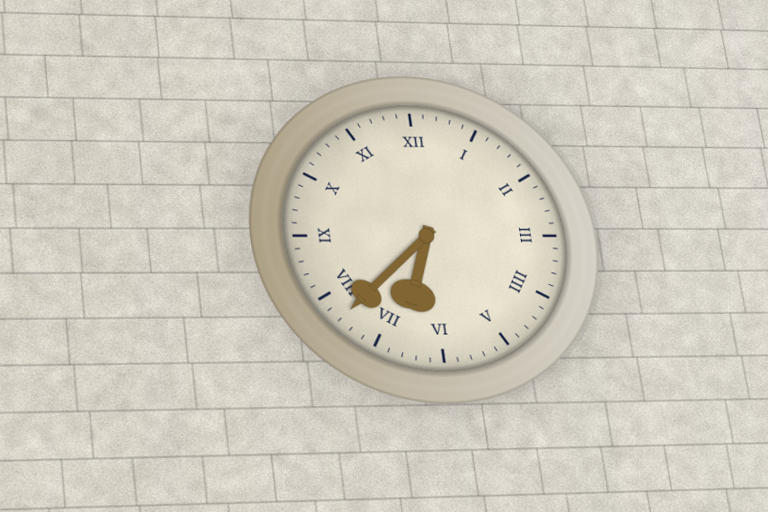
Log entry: 6,38
